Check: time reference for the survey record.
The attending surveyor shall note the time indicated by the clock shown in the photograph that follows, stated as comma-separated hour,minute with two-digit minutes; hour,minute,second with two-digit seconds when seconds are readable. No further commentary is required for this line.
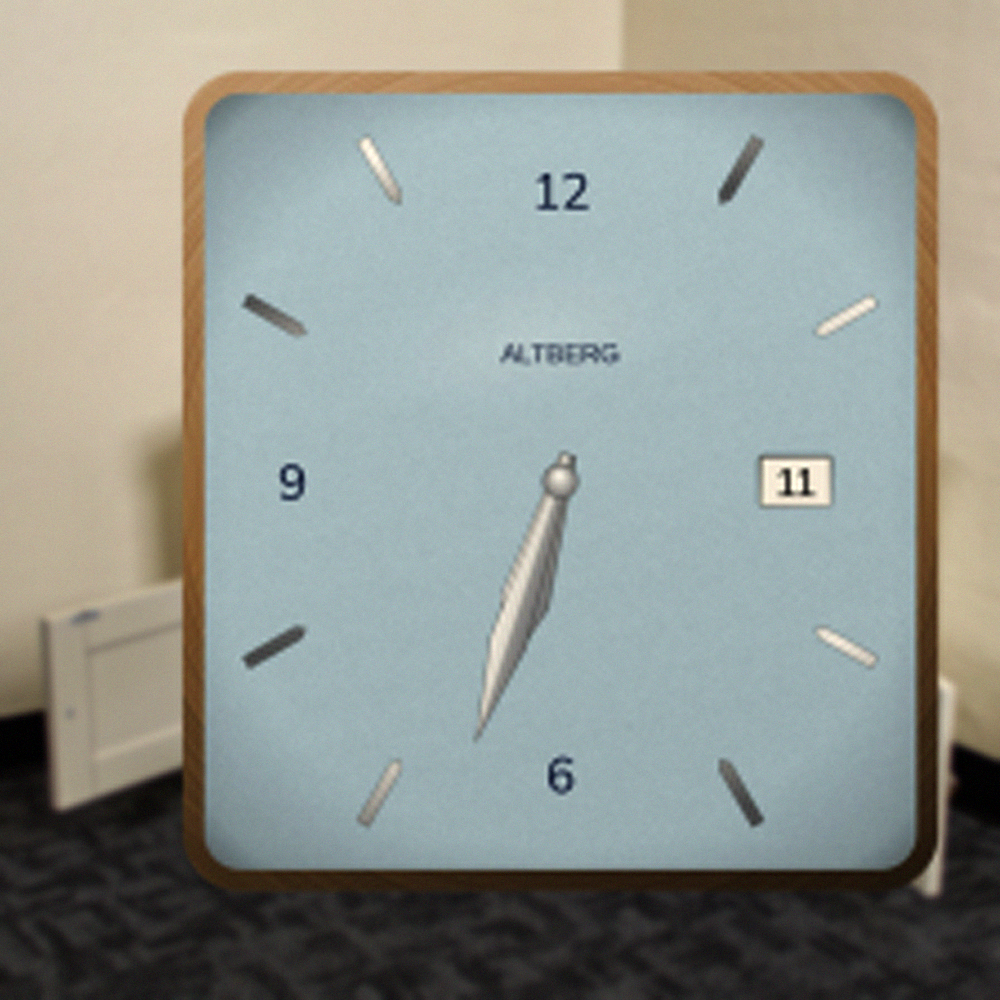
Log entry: 6,33
